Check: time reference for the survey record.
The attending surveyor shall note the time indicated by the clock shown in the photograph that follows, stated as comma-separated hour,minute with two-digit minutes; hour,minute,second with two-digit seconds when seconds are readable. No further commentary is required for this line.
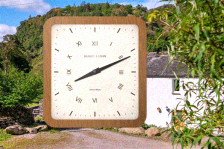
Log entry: 8,11
